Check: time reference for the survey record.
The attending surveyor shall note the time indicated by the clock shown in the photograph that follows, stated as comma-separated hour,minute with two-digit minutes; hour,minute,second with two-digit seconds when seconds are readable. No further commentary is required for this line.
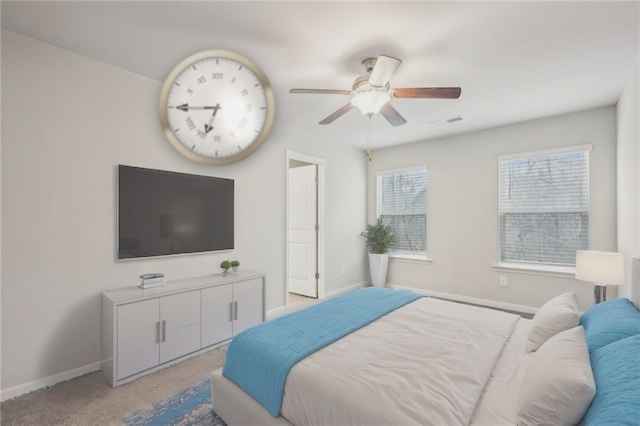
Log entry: 6,45
